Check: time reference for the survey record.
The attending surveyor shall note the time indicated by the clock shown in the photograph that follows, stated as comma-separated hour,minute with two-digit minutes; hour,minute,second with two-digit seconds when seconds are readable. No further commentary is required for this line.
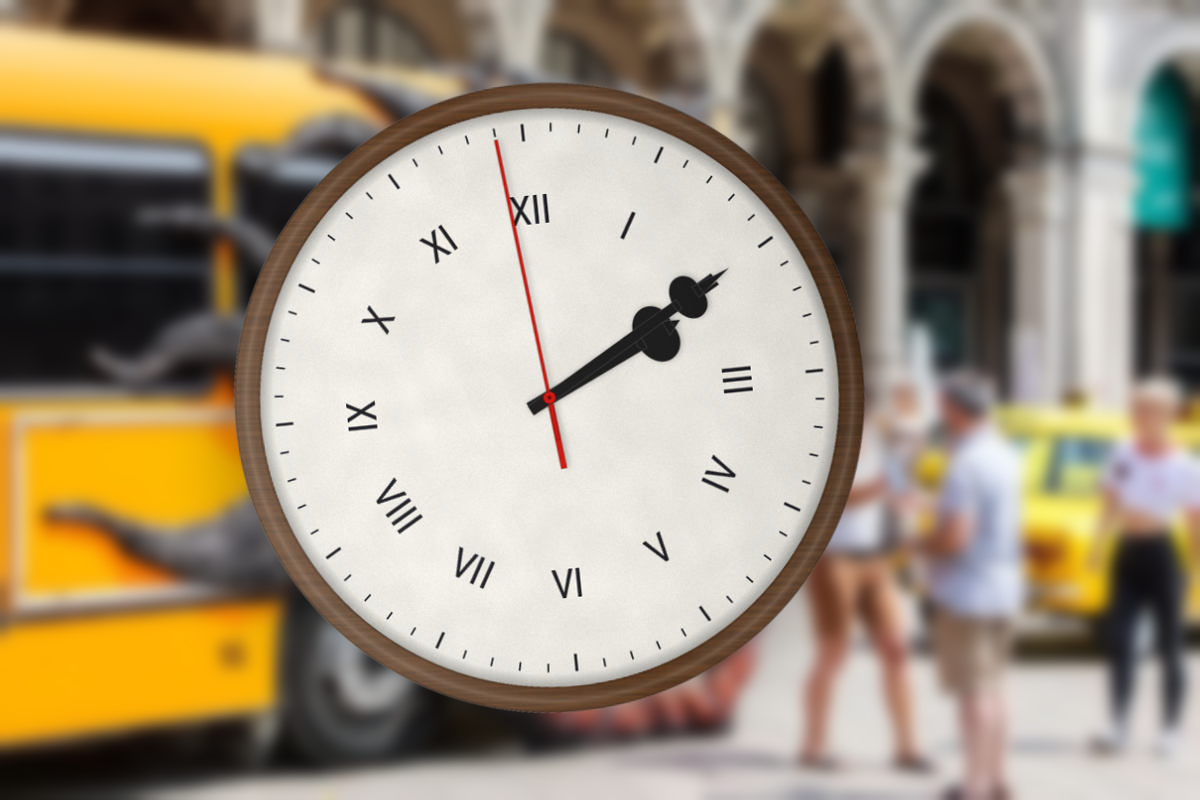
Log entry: 2,09,59
